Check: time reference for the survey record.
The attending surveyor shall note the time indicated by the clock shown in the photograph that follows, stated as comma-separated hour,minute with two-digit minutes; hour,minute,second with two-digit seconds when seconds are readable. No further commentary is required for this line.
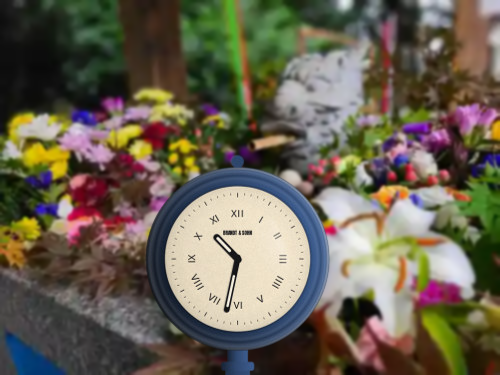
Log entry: 10,32
